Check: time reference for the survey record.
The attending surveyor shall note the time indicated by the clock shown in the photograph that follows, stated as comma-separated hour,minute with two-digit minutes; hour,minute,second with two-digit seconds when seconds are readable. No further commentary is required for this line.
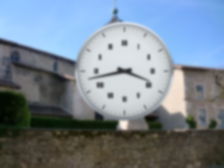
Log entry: 3,43
